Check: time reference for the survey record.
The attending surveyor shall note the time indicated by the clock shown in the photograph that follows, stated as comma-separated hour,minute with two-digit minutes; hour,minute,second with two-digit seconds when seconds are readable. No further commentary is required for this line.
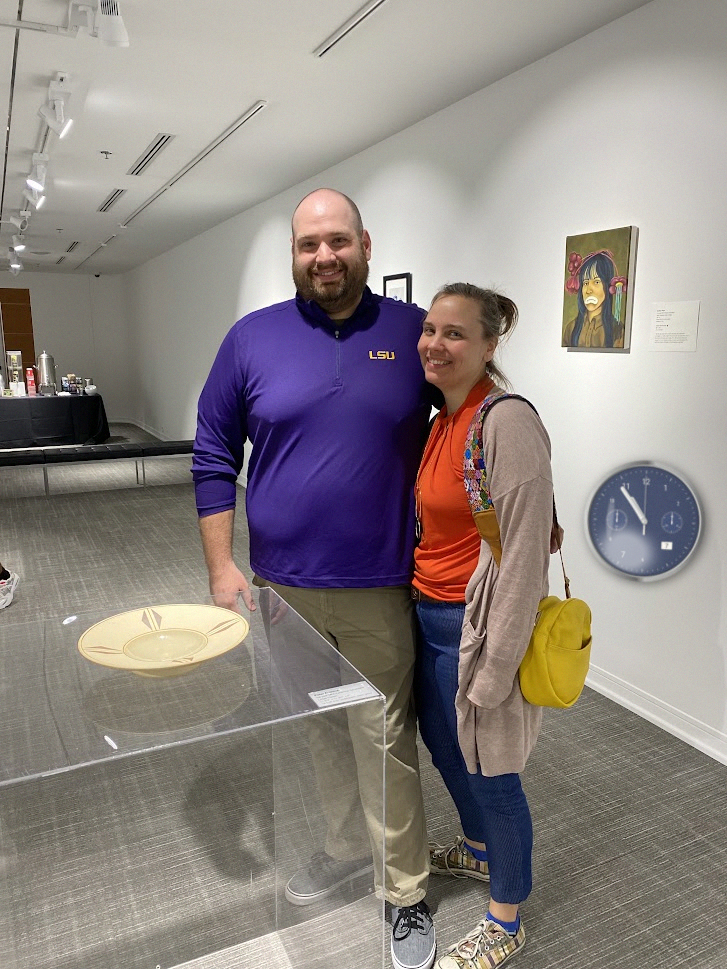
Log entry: 10,54
